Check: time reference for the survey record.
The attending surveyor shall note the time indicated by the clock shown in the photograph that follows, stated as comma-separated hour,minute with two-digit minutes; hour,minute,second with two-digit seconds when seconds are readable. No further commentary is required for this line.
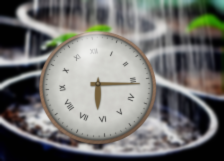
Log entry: 6,16
